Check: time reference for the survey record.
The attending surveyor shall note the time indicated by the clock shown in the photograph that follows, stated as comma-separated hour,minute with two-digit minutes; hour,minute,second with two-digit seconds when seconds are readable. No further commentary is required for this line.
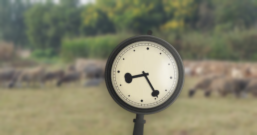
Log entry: 8,24
